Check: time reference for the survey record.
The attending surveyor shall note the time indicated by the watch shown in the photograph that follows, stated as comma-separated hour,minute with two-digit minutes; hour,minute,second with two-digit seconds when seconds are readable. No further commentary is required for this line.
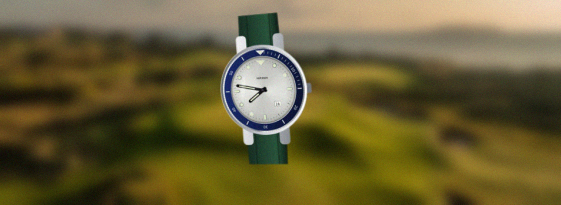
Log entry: 7,47
